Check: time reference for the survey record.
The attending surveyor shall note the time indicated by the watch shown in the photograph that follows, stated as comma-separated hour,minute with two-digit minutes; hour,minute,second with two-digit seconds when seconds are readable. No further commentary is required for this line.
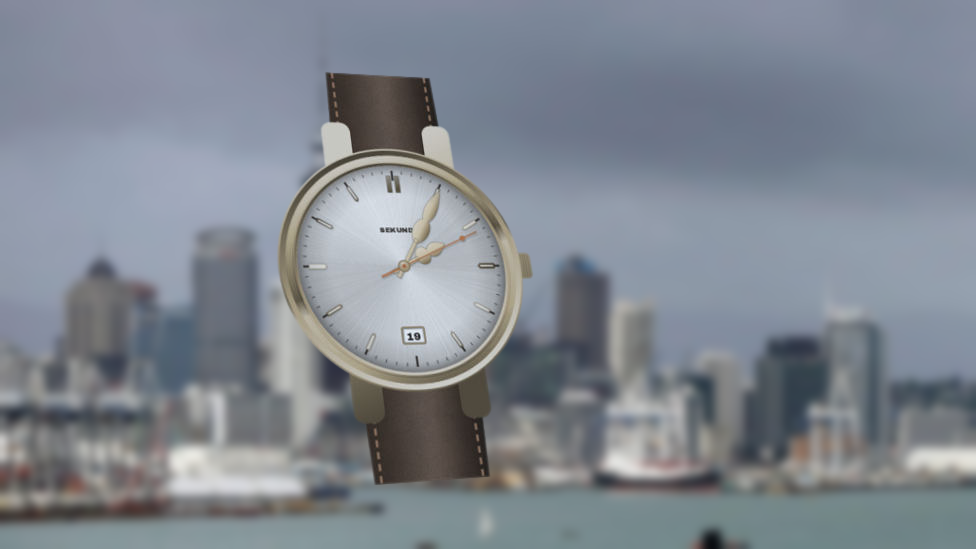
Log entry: 2,05,11
